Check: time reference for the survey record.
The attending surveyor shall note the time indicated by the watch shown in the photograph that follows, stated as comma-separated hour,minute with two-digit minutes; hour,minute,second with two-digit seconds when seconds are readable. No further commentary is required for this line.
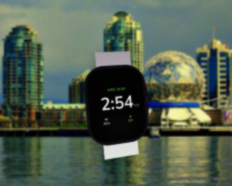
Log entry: 2,54
